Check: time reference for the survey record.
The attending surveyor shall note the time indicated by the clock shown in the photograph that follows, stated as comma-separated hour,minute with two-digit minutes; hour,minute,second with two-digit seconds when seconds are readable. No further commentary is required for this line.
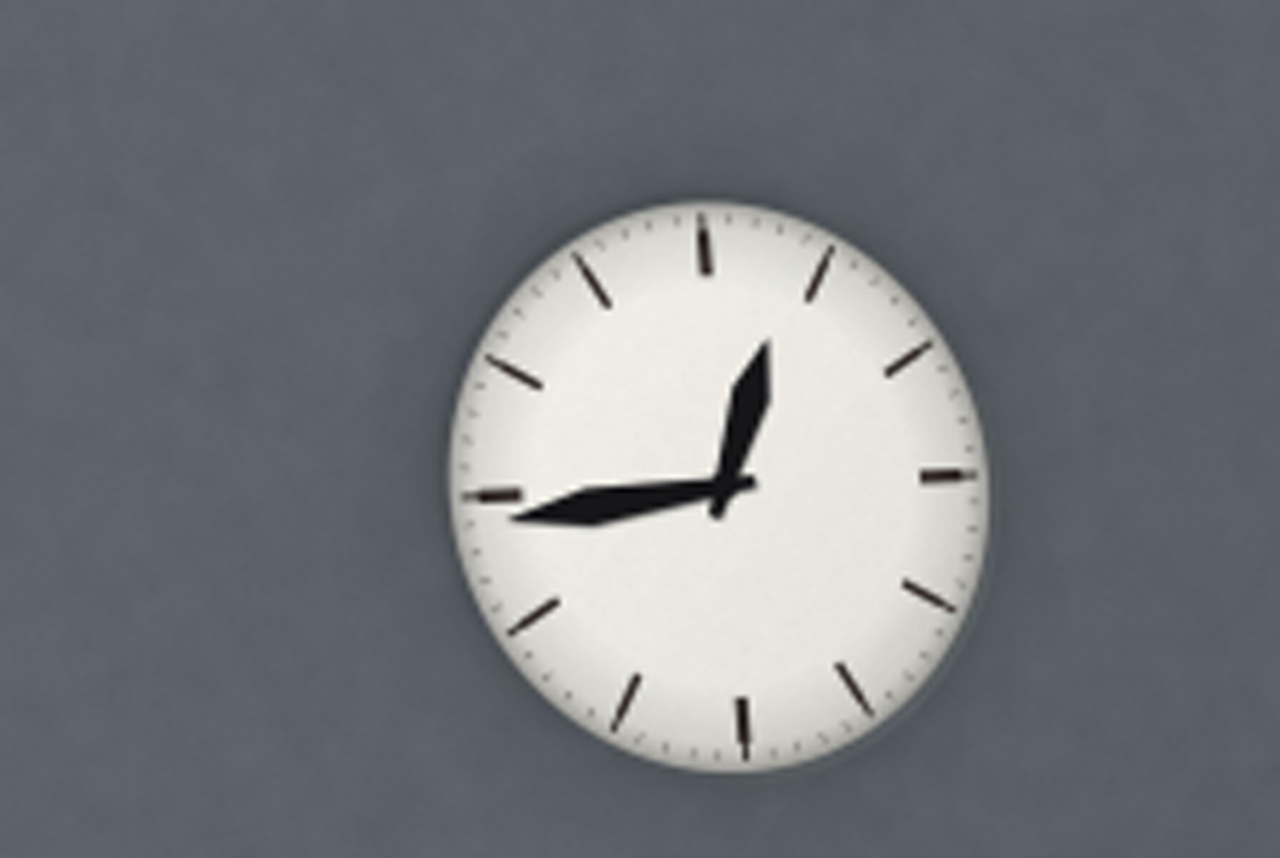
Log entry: 12,44
